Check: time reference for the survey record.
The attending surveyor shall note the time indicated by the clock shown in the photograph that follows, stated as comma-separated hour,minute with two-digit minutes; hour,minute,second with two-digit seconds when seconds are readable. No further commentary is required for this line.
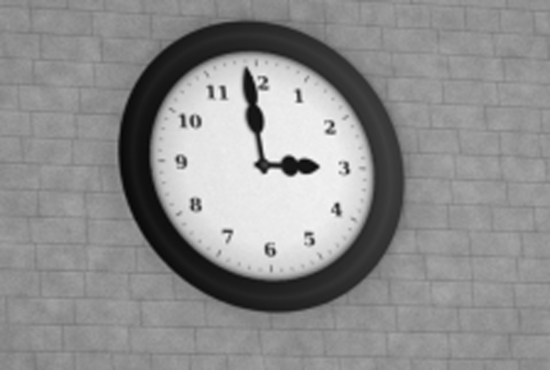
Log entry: 2,59
